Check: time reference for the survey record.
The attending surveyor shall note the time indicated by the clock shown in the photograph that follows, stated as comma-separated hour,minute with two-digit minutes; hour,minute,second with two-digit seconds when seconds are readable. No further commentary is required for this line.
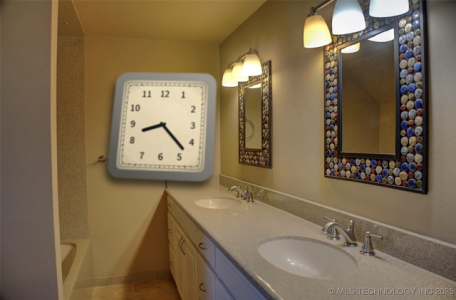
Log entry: 8,23
